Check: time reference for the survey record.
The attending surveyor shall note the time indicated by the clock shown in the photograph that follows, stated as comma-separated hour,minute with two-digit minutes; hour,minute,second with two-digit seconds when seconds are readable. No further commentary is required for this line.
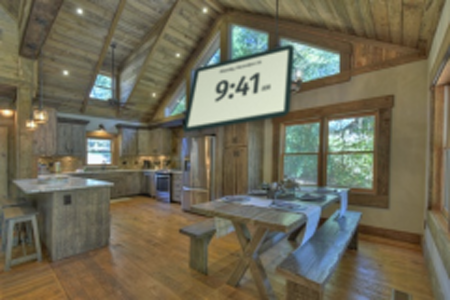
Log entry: 9,41
